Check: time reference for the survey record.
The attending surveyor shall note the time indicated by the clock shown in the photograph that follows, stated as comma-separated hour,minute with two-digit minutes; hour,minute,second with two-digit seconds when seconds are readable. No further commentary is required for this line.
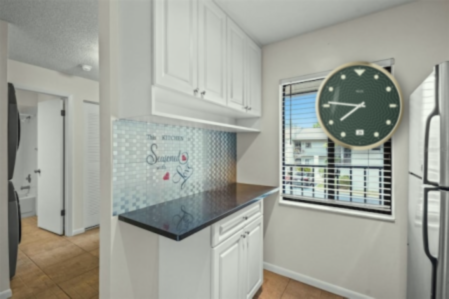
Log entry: 7,46
